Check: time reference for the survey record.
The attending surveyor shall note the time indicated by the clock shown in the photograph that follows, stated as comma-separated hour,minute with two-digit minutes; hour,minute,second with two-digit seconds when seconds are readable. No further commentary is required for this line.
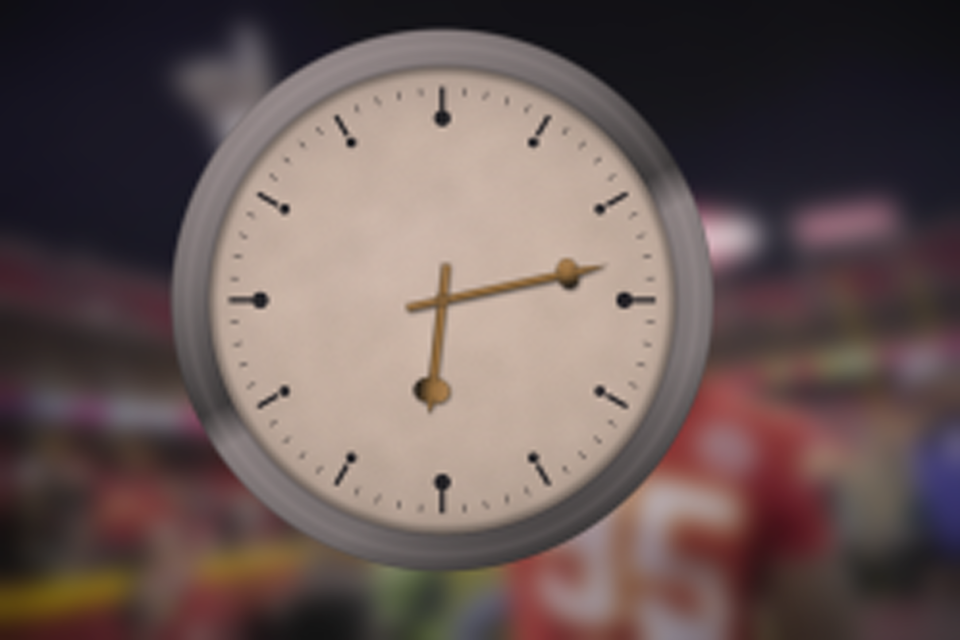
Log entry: 6,13
